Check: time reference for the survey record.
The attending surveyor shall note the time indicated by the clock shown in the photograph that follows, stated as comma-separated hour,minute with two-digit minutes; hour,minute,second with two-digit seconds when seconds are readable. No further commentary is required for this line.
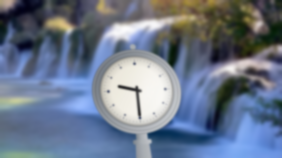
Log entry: 9,30
